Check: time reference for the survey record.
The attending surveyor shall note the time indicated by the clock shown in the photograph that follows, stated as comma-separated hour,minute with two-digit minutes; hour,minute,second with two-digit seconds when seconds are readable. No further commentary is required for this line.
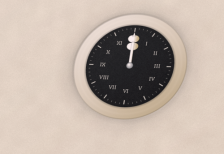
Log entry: 12,00
